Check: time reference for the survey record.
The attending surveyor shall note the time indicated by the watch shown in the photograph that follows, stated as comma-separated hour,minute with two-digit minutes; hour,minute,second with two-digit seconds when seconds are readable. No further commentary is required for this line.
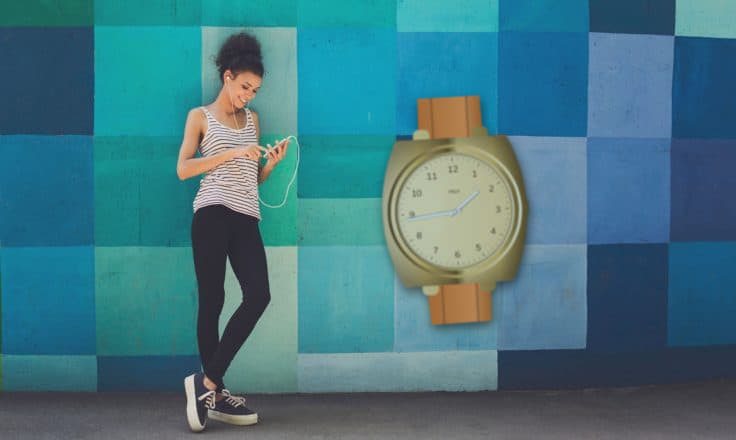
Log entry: 1,44
